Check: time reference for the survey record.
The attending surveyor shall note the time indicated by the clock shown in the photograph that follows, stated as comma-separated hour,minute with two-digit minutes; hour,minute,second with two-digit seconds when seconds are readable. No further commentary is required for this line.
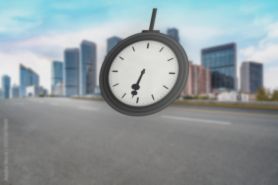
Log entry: 6,32
